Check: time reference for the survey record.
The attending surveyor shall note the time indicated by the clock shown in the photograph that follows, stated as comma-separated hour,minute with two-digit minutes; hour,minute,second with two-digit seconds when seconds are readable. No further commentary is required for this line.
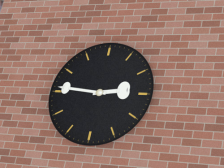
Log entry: 2,46
